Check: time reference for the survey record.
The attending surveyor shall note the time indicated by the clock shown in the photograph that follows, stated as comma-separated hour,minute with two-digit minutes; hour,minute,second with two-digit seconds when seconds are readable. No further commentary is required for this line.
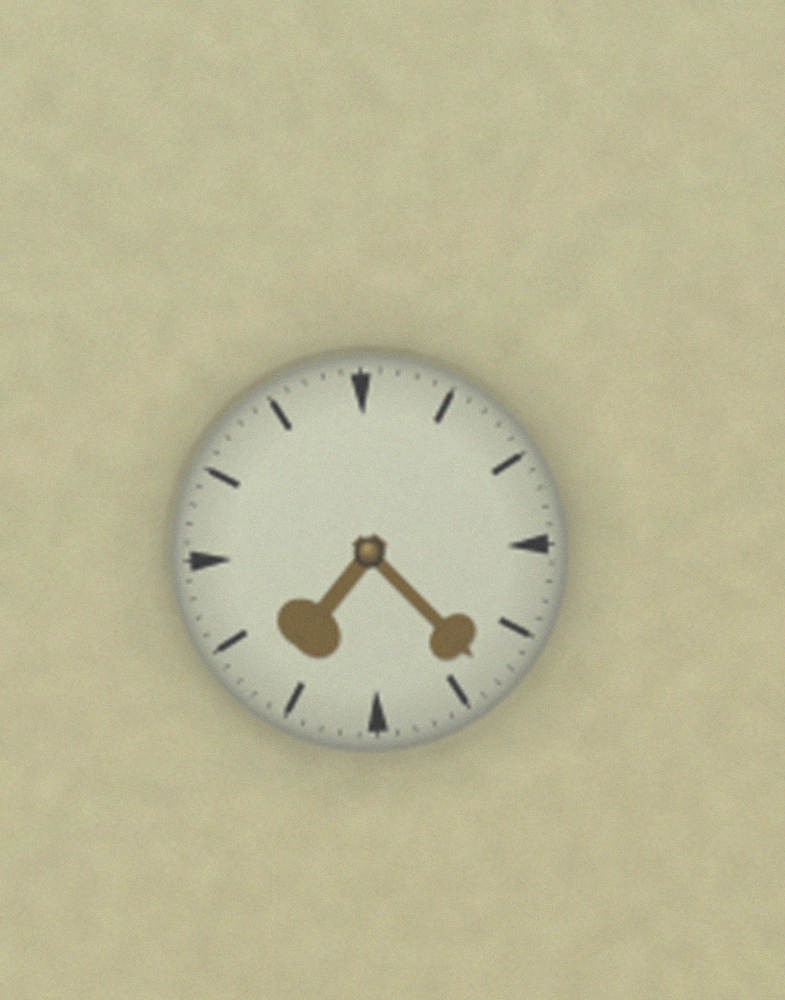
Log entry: 7,23
